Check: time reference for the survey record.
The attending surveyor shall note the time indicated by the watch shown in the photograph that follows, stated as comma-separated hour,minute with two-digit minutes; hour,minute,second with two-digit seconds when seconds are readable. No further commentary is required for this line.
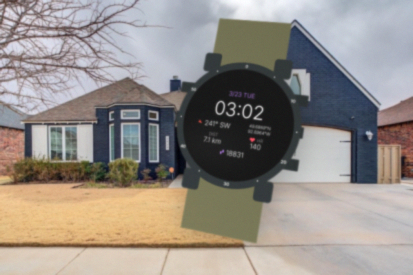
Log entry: 3,02
